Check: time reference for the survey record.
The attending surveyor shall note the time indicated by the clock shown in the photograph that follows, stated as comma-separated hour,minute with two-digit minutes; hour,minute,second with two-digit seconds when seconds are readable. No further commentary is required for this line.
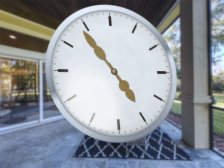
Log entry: 4,54
